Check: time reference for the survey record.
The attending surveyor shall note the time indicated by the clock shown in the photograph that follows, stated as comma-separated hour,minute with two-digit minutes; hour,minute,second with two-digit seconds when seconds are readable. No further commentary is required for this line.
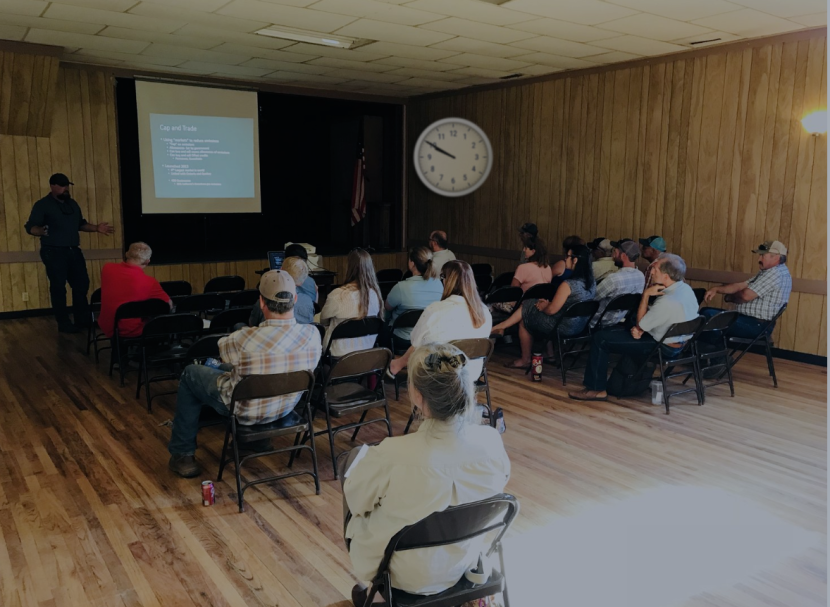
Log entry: 9,50
